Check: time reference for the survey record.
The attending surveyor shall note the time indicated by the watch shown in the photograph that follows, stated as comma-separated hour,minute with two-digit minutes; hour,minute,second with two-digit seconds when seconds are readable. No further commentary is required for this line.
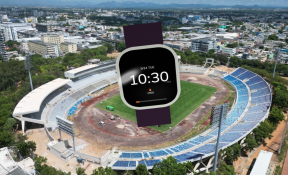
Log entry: 10,30
